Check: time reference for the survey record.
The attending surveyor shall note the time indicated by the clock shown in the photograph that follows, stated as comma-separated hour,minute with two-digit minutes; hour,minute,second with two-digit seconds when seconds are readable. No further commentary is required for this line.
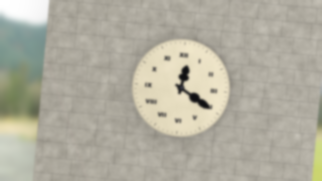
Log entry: 12,20
